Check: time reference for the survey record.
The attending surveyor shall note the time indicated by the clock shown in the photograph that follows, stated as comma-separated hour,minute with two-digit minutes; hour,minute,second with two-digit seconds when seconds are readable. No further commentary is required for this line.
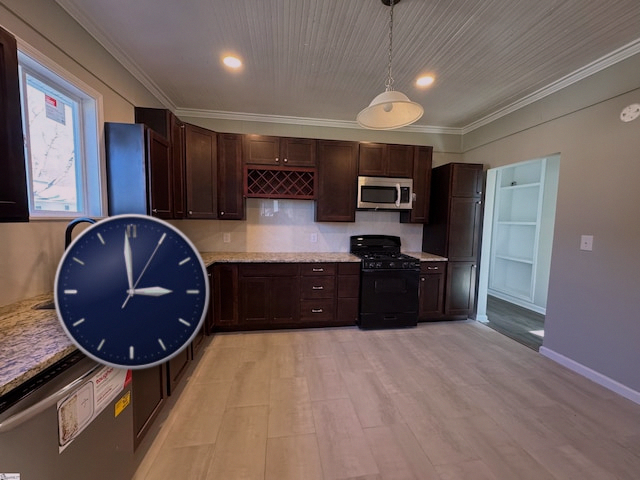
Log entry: 2,59,05
